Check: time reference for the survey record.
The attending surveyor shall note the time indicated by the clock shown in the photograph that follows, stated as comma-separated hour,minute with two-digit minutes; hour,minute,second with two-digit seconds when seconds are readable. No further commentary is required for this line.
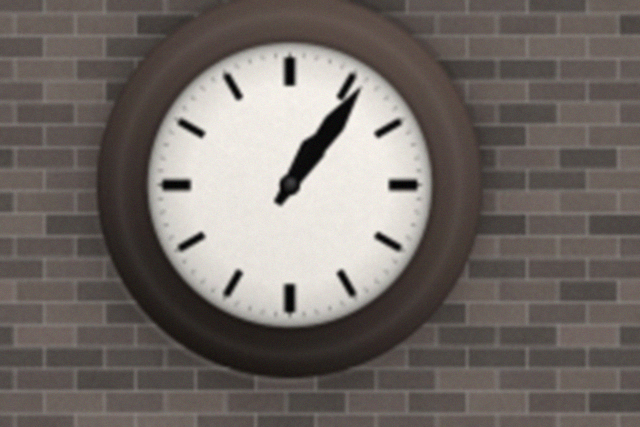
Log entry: 1,06
